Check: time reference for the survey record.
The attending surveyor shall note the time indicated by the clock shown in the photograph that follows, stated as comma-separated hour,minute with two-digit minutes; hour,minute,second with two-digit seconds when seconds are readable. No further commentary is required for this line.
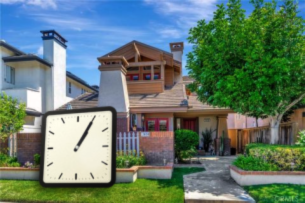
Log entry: 1,05
